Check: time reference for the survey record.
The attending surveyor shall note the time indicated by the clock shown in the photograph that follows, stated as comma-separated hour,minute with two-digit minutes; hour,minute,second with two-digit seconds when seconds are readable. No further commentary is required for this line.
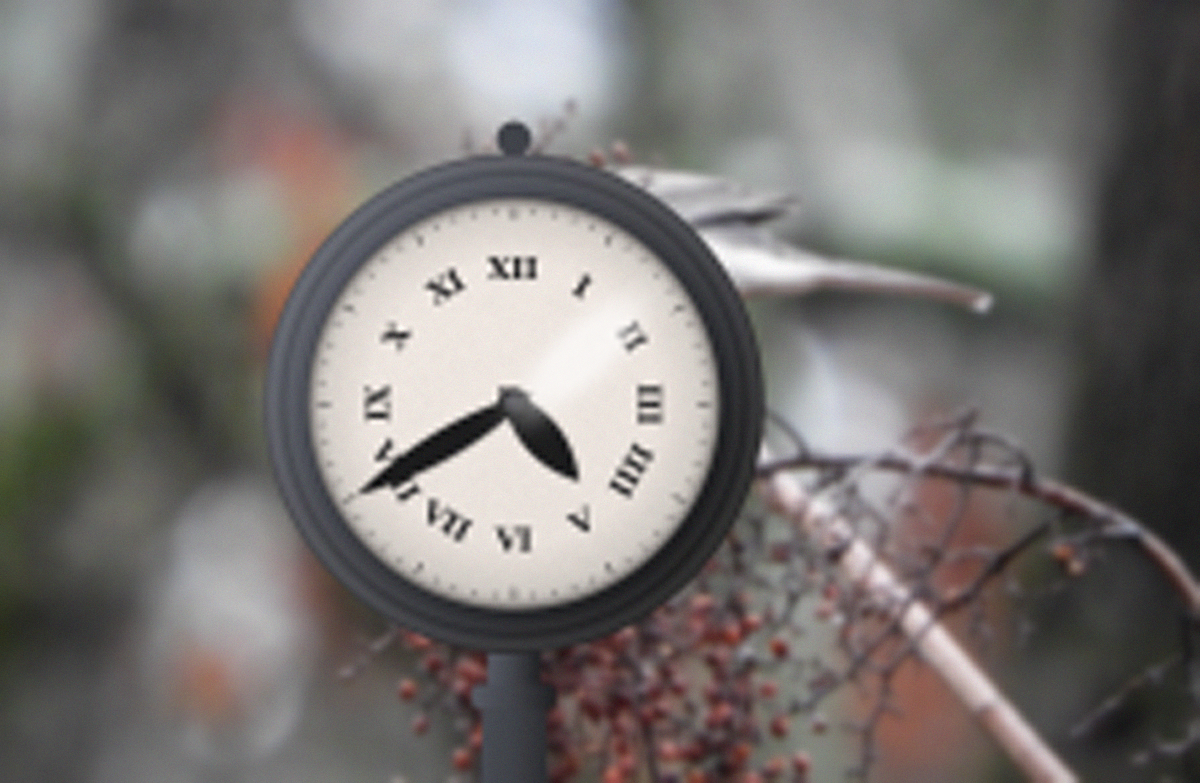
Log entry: 4,40
